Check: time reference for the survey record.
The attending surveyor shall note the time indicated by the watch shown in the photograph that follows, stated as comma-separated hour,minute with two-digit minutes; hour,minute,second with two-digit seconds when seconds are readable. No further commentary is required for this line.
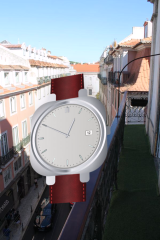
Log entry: 12,50
